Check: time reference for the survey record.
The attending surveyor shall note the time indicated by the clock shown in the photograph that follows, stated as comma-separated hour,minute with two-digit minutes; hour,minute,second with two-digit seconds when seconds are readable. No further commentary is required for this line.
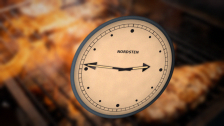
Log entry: 2,46
